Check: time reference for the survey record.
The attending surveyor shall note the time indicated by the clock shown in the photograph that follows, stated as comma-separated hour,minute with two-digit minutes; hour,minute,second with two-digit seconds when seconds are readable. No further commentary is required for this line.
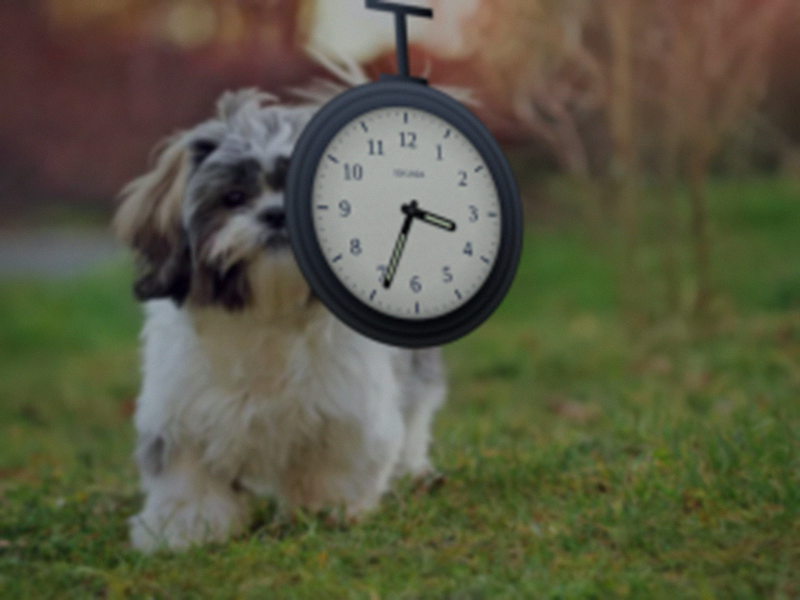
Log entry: 3,34
